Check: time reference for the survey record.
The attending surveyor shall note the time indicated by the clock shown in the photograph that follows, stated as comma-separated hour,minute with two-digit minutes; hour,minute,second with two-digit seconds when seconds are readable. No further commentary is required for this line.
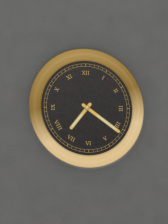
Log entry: 7,21
